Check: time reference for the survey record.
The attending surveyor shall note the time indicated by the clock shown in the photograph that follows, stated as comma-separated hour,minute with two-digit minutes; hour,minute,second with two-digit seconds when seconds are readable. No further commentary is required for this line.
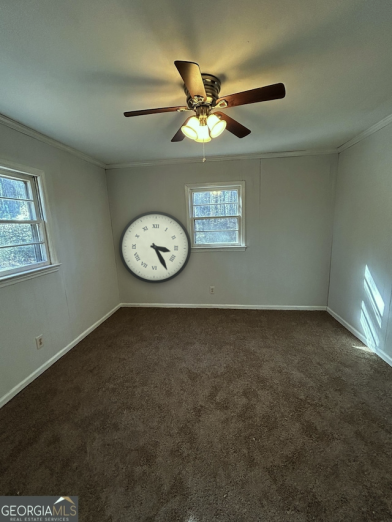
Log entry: 3,25
